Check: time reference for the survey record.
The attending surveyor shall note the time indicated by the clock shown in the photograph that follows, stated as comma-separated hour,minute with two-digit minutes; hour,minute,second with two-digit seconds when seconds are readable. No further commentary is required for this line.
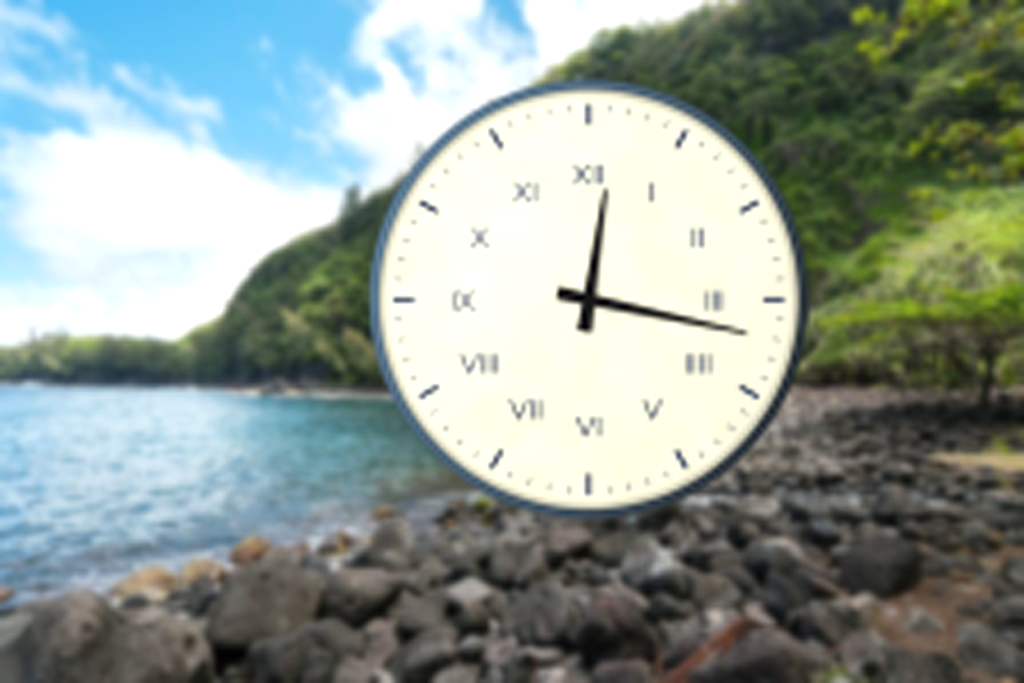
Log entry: 12,17
